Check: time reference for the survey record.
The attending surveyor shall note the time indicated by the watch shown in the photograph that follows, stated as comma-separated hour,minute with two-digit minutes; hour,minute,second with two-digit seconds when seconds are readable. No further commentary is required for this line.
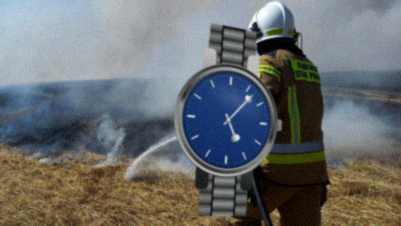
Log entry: 5,07
